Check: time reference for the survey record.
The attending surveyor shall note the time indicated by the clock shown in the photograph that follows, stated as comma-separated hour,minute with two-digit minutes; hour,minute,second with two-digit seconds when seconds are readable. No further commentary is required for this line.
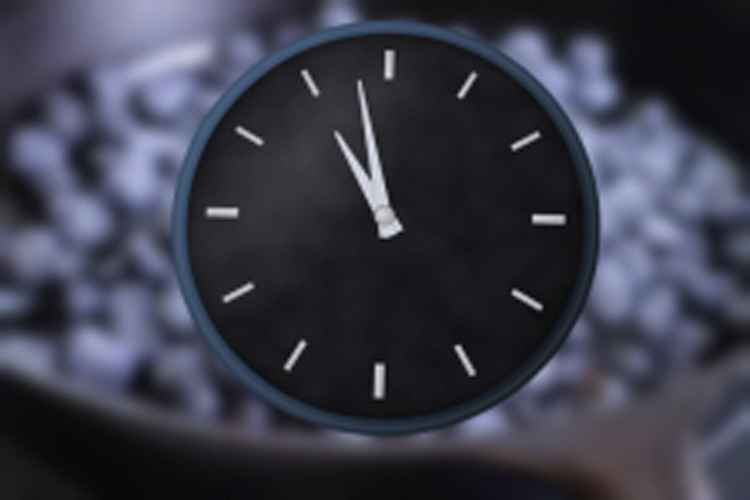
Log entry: 10,58
